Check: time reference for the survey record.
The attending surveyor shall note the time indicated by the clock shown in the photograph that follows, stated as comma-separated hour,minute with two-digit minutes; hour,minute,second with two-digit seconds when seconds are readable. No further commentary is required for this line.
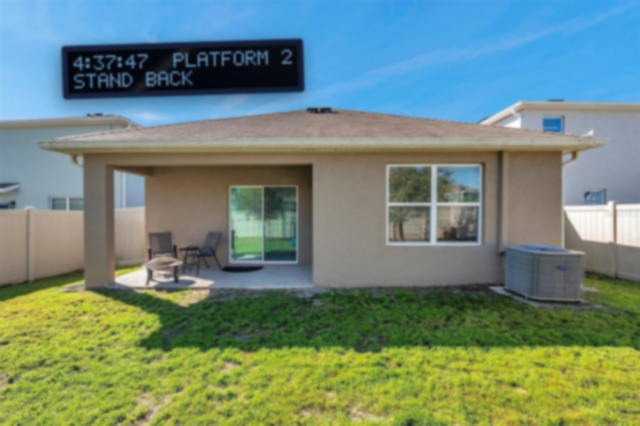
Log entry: 4,37,47
